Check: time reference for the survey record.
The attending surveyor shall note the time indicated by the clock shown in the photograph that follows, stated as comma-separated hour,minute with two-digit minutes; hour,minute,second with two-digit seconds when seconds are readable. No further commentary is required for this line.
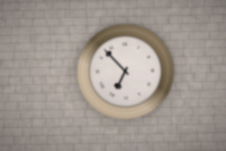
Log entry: 6,53
